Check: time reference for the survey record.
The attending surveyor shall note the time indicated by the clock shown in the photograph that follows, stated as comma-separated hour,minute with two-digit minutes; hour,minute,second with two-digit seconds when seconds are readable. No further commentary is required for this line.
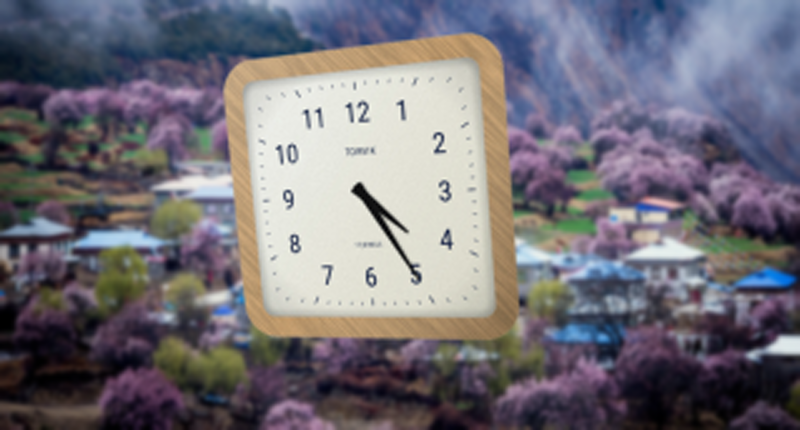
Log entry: 4,25
